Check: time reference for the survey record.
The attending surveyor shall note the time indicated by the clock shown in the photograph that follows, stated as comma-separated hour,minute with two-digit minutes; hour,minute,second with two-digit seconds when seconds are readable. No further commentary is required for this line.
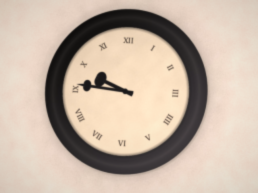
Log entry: 9,46
